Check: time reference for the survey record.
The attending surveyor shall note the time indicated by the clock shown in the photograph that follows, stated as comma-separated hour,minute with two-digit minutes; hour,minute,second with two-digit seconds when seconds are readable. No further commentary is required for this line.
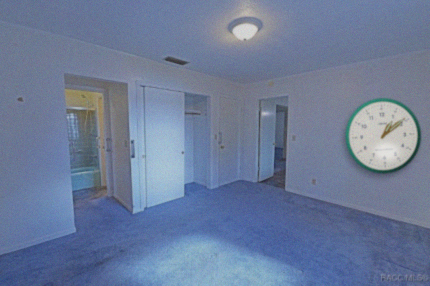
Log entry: 1,09
